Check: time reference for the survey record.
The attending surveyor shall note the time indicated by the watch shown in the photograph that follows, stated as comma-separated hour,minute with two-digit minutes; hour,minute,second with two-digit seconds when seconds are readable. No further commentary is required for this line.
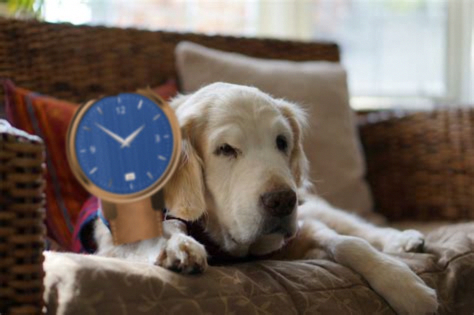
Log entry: 1,52
